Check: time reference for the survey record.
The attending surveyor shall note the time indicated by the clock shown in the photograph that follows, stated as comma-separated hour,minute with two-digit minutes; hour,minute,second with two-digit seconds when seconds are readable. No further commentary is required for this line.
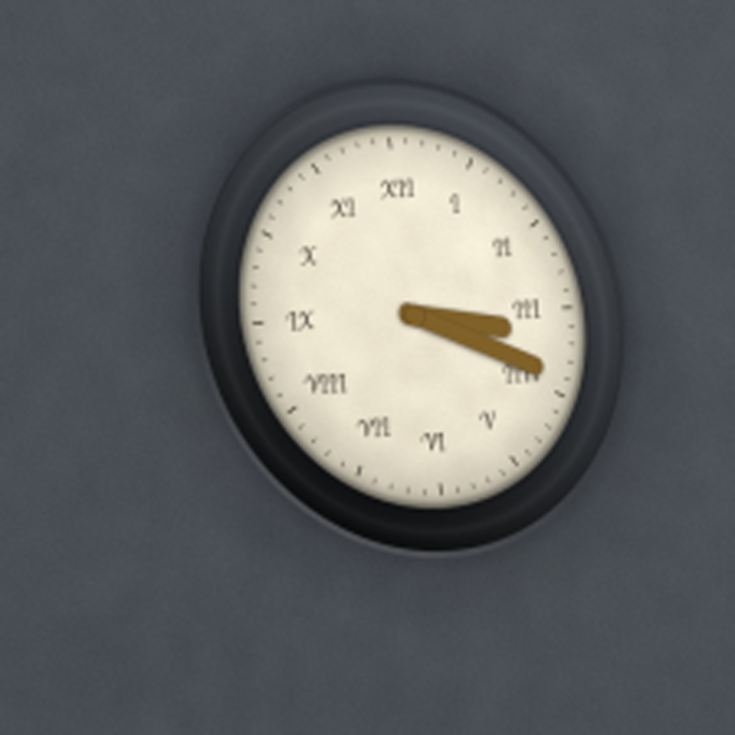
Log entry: 3,19
